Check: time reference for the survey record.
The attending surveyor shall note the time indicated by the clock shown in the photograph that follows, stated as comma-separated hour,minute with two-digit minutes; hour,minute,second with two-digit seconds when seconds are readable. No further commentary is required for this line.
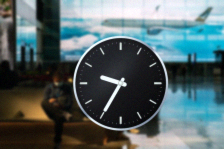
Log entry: 9,35
